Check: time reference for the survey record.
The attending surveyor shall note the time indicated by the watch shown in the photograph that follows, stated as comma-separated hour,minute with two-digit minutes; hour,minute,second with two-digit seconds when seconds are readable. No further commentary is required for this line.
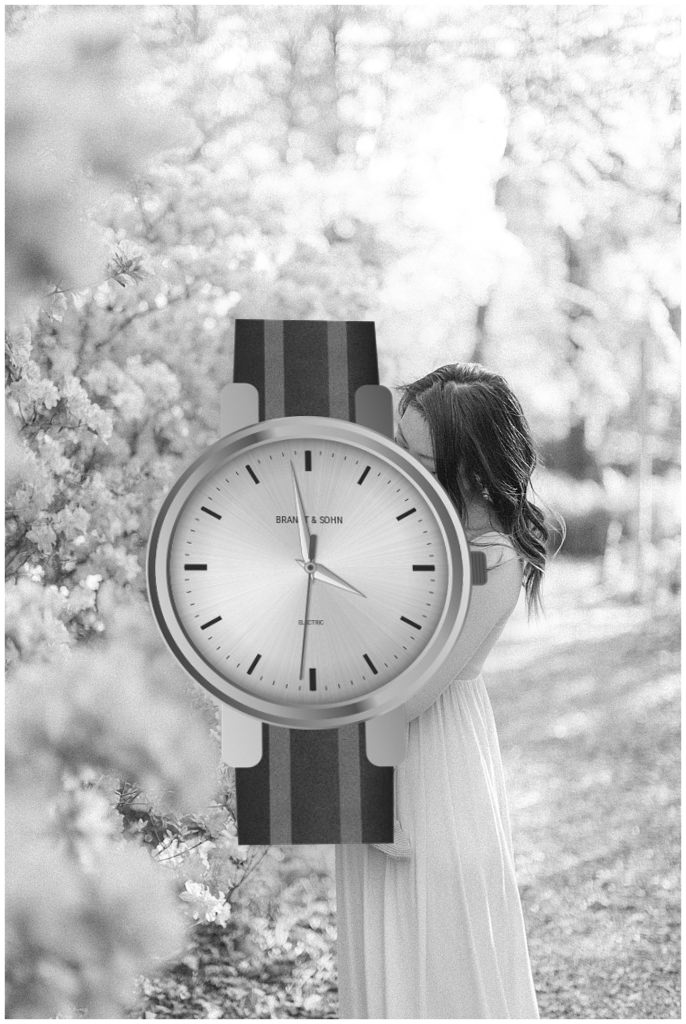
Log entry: 3,58,31
